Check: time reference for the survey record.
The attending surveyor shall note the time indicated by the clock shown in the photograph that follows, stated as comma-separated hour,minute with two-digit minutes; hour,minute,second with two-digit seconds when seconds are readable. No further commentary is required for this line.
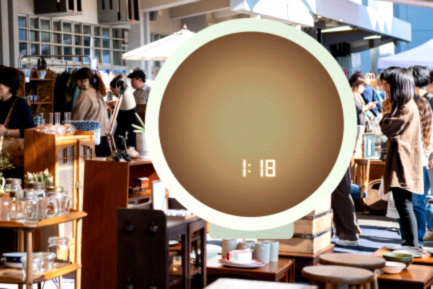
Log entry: 1,18
